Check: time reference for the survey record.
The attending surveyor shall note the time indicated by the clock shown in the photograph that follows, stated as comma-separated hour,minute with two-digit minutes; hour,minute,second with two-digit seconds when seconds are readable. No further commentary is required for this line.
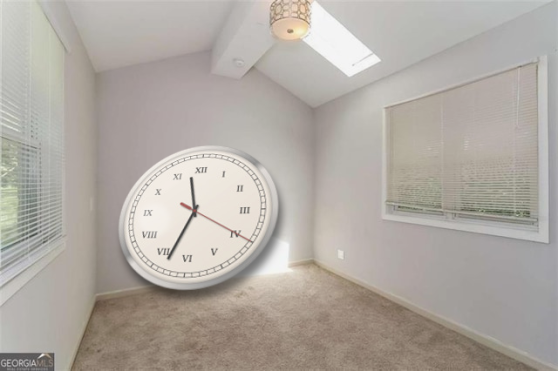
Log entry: 11,33,20
